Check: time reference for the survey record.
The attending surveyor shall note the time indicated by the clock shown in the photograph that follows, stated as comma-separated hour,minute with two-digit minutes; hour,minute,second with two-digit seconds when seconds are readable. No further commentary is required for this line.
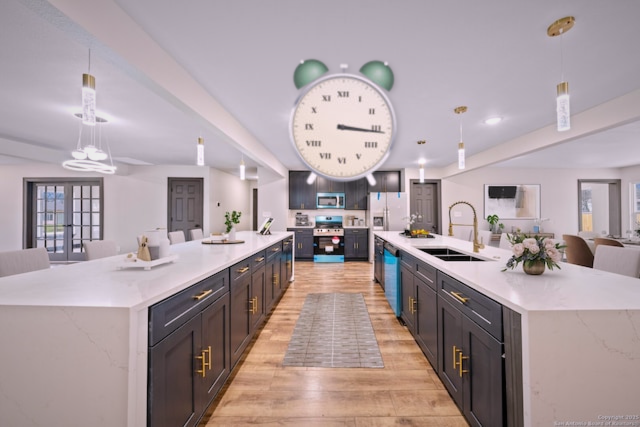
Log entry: 3,16
